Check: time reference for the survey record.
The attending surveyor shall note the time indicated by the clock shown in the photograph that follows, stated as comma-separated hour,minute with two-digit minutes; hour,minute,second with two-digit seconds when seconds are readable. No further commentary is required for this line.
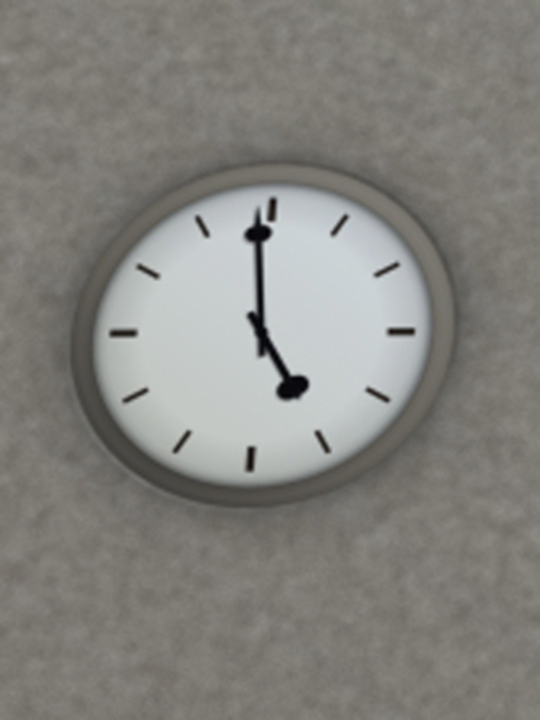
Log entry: 4,59
